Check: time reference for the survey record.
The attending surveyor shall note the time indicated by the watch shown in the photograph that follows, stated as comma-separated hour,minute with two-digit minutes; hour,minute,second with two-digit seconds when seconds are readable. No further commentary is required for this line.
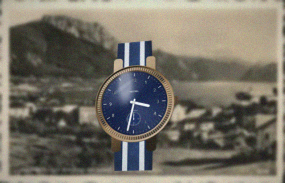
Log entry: 3,32
